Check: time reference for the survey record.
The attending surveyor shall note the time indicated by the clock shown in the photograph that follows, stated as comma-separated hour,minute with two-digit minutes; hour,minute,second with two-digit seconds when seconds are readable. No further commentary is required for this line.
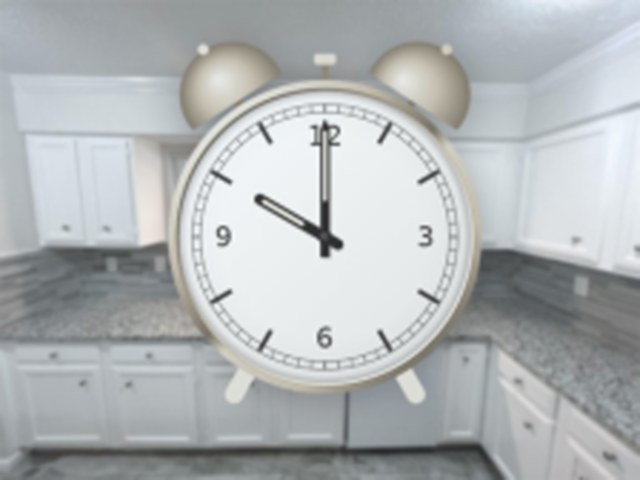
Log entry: 10,00
